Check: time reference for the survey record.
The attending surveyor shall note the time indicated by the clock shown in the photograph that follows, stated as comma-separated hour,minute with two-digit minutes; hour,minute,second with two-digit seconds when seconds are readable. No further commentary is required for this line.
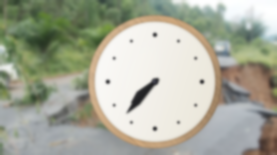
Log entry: 7,37
